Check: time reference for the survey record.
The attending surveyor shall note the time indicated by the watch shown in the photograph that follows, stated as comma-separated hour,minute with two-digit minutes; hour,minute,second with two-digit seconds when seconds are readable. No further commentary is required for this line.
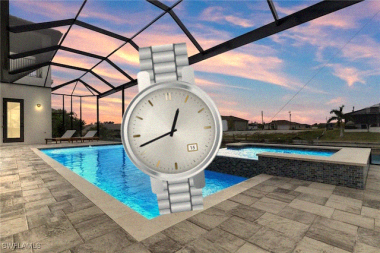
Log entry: 12,42
